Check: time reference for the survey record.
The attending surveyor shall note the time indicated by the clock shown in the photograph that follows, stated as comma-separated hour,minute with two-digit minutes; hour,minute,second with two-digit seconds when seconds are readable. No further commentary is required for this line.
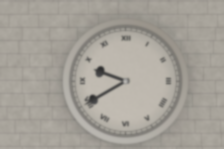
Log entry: 9,40
